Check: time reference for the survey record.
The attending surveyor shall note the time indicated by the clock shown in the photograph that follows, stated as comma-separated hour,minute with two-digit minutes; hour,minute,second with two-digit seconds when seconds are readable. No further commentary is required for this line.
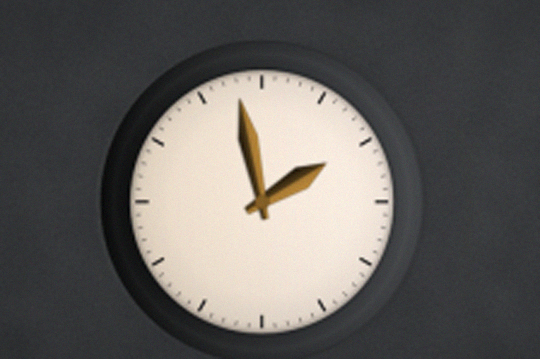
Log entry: 1,58
